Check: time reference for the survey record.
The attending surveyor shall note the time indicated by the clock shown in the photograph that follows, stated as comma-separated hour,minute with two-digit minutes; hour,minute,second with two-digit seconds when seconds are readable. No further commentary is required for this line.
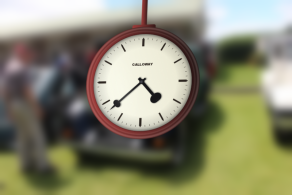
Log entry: 4,38
